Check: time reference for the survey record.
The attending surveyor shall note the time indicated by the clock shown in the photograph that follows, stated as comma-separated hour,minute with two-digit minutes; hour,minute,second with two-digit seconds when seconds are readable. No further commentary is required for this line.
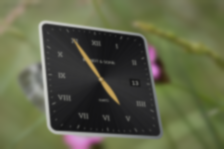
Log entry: 4,55
